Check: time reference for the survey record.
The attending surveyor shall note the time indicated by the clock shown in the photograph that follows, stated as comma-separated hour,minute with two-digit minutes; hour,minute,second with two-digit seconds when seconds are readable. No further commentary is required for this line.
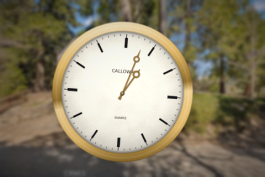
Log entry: 1,03
